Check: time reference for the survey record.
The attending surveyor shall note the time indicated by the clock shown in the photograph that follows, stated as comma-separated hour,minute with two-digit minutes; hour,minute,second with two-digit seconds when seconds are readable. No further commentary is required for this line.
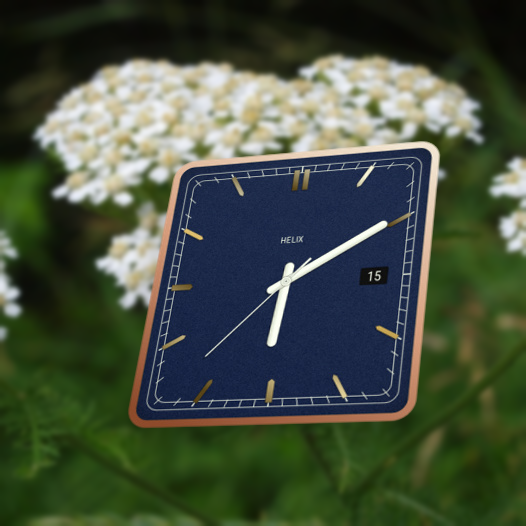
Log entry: 6,09,37
